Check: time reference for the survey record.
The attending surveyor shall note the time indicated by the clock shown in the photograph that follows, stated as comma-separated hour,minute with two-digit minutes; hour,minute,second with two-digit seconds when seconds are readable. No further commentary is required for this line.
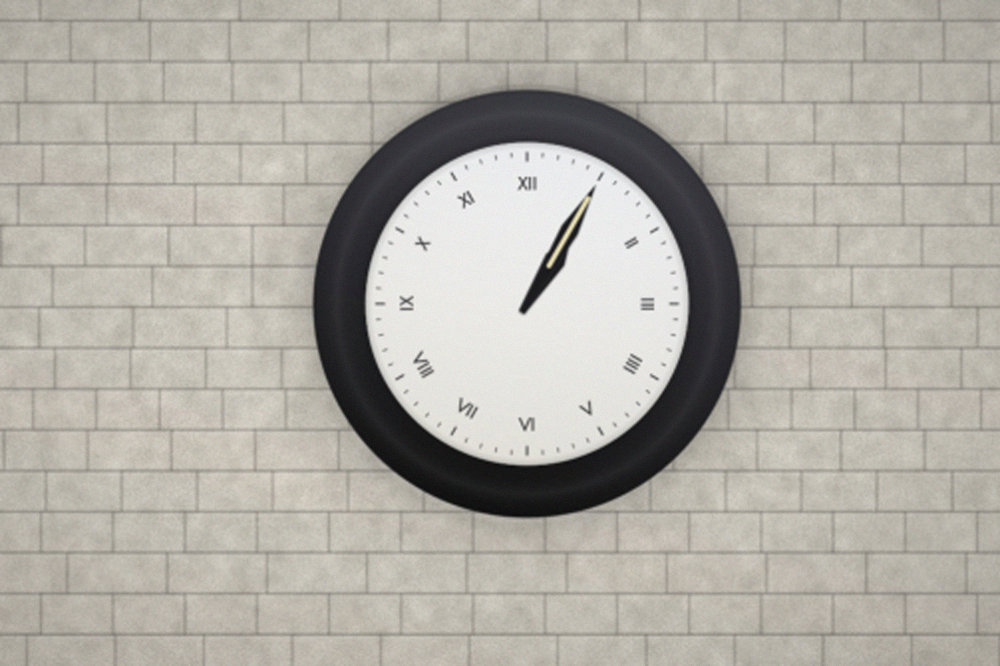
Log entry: 1,05
